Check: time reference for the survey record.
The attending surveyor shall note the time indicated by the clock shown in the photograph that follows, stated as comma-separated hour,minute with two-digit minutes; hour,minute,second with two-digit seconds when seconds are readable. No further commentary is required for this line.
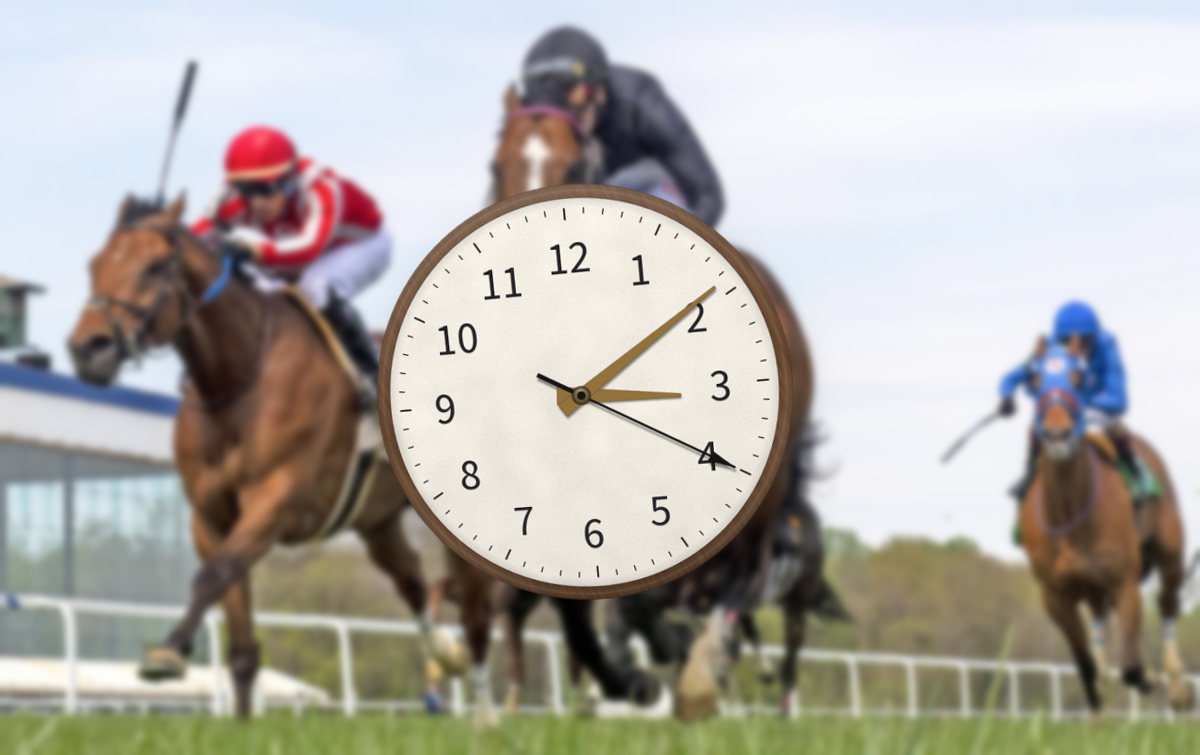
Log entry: 3,09,20
